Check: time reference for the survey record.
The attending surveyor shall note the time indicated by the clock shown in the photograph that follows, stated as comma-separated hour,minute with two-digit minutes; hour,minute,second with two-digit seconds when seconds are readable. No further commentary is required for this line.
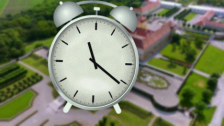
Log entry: 11,21
